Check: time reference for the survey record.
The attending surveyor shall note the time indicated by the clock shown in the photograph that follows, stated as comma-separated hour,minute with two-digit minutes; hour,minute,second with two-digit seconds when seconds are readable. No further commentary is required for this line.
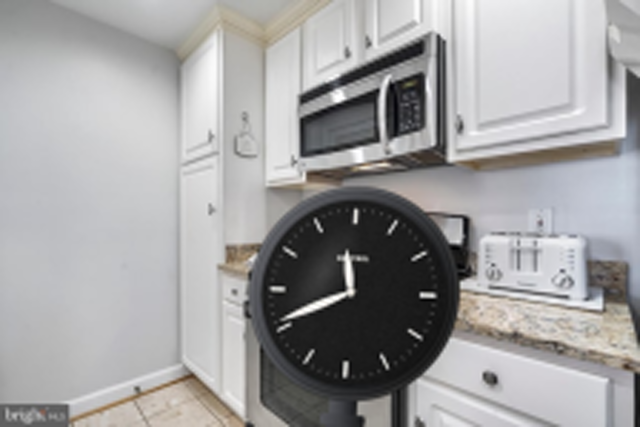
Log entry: 11,41
